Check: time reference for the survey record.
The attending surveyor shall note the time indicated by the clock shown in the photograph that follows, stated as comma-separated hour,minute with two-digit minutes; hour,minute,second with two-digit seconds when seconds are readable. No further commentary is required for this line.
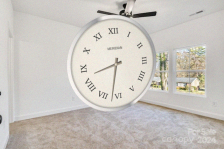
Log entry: 8,32
